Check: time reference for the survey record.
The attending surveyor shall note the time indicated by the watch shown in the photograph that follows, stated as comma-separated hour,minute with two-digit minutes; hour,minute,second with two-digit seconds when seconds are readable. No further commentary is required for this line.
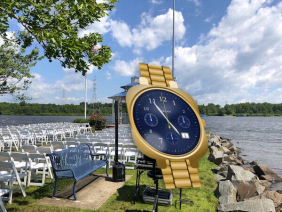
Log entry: 4,55
